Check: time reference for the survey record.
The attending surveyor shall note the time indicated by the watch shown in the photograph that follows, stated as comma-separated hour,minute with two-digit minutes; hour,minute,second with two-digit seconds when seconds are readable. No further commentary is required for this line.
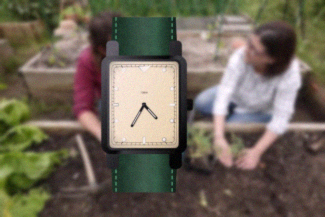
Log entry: 4,35
